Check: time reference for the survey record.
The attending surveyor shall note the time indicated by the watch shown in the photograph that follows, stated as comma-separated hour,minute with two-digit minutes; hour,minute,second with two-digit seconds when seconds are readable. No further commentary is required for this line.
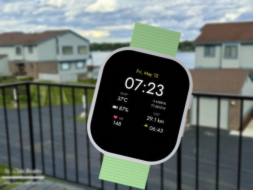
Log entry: 7,23
